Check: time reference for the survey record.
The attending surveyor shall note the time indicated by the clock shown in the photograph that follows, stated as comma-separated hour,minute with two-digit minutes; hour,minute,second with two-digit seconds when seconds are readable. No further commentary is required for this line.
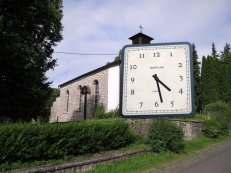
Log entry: 4,28
